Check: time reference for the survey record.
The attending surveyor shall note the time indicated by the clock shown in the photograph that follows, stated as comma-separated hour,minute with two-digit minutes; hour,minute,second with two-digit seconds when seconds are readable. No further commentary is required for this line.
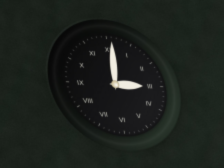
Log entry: 3,01
